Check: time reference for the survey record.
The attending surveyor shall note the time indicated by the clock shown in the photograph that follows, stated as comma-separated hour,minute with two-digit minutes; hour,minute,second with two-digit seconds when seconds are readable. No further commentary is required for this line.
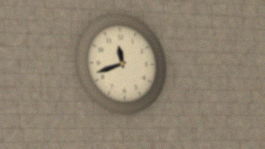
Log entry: 11,42
